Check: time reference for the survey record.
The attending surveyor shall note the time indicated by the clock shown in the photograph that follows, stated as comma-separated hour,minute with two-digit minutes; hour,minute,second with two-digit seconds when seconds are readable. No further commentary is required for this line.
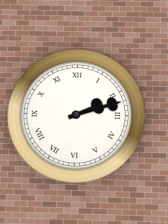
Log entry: 2,12
